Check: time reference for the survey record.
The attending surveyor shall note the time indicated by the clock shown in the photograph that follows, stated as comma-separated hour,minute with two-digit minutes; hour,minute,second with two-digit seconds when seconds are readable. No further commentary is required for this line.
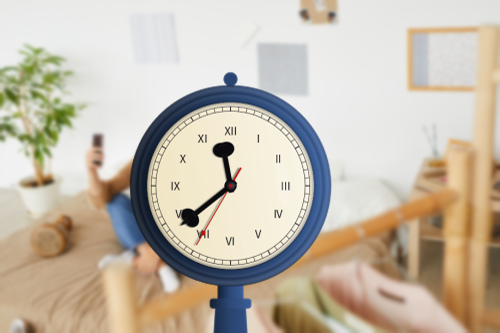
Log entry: 11,38,35
